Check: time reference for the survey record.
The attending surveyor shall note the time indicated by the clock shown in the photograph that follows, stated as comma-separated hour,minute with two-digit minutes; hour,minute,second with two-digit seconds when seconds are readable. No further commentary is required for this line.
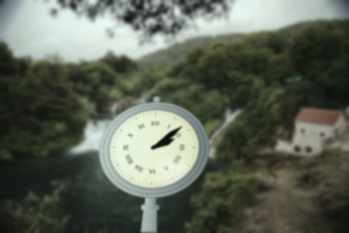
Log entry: 2,08
